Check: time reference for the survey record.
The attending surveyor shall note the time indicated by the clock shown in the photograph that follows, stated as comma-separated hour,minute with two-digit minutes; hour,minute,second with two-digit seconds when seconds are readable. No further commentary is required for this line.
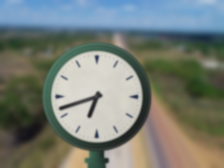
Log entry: 6,42
